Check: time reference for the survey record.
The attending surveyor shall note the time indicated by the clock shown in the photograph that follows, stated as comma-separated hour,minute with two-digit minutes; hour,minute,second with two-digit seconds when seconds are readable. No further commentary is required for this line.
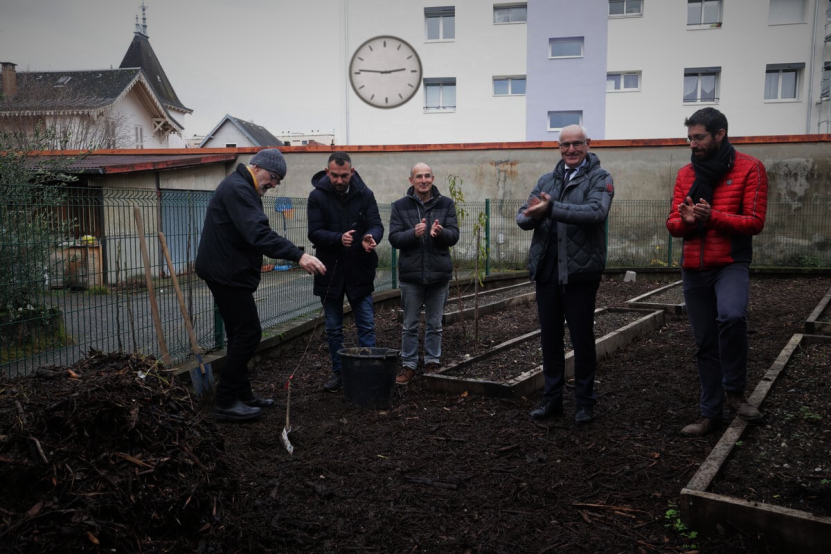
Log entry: 2,46
